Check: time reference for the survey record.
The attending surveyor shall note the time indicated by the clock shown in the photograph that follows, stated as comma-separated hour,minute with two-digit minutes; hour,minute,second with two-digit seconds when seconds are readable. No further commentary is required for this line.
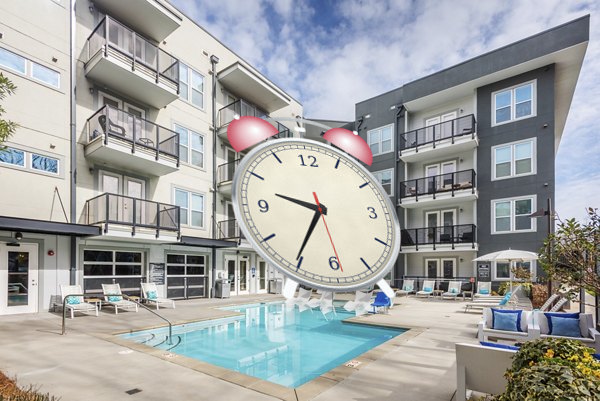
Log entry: 9,35,29
